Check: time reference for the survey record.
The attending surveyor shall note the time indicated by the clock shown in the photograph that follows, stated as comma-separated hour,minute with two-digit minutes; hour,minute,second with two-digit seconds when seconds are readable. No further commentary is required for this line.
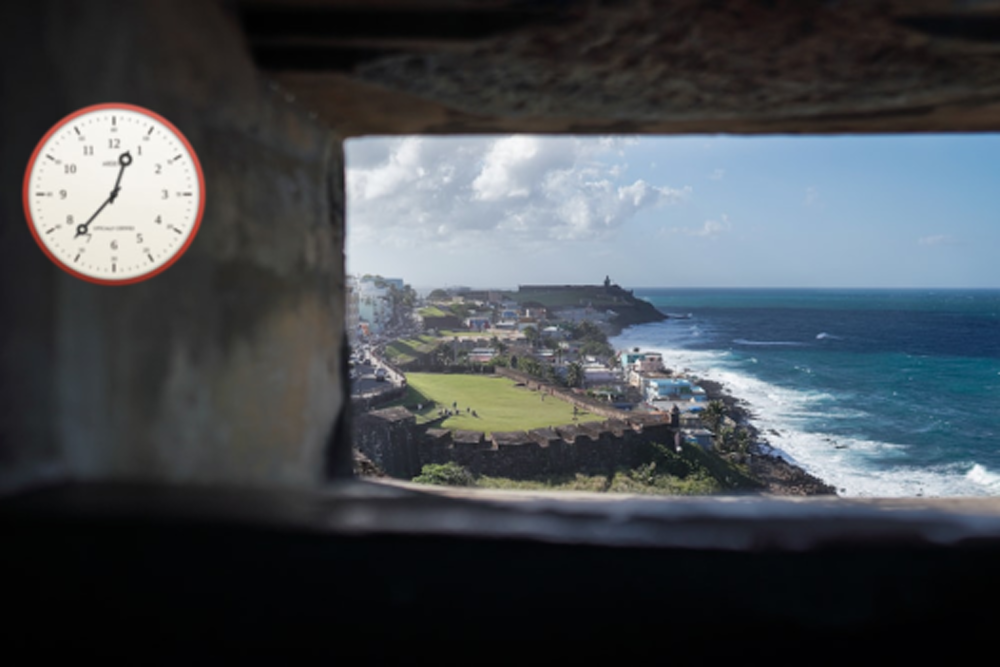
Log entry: 12,37
